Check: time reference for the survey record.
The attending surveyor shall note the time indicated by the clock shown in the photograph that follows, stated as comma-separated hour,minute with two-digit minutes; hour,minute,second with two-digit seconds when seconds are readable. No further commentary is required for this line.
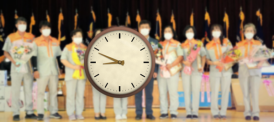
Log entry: 8,49
